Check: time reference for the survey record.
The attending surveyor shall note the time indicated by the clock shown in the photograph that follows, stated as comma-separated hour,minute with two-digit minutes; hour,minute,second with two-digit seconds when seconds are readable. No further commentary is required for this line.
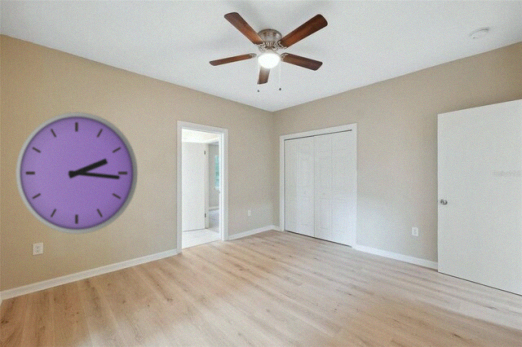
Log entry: 2,16
